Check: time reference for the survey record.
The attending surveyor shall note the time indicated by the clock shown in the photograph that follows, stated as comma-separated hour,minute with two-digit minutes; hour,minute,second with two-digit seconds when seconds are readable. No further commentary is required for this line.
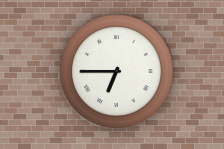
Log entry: 6,45
